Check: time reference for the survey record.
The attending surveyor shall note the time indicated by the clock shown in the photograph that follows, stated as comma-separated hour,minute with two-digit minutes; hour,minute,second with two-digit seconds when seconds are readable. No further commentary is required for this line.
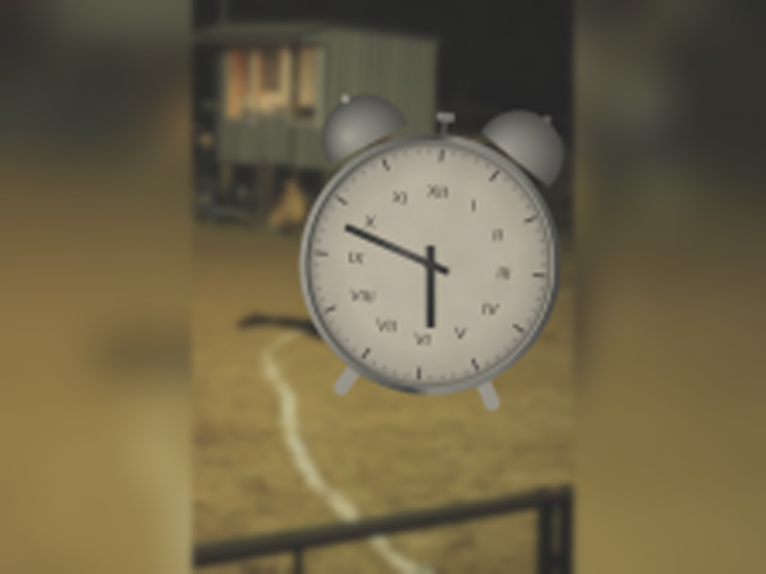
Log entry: 5,48
